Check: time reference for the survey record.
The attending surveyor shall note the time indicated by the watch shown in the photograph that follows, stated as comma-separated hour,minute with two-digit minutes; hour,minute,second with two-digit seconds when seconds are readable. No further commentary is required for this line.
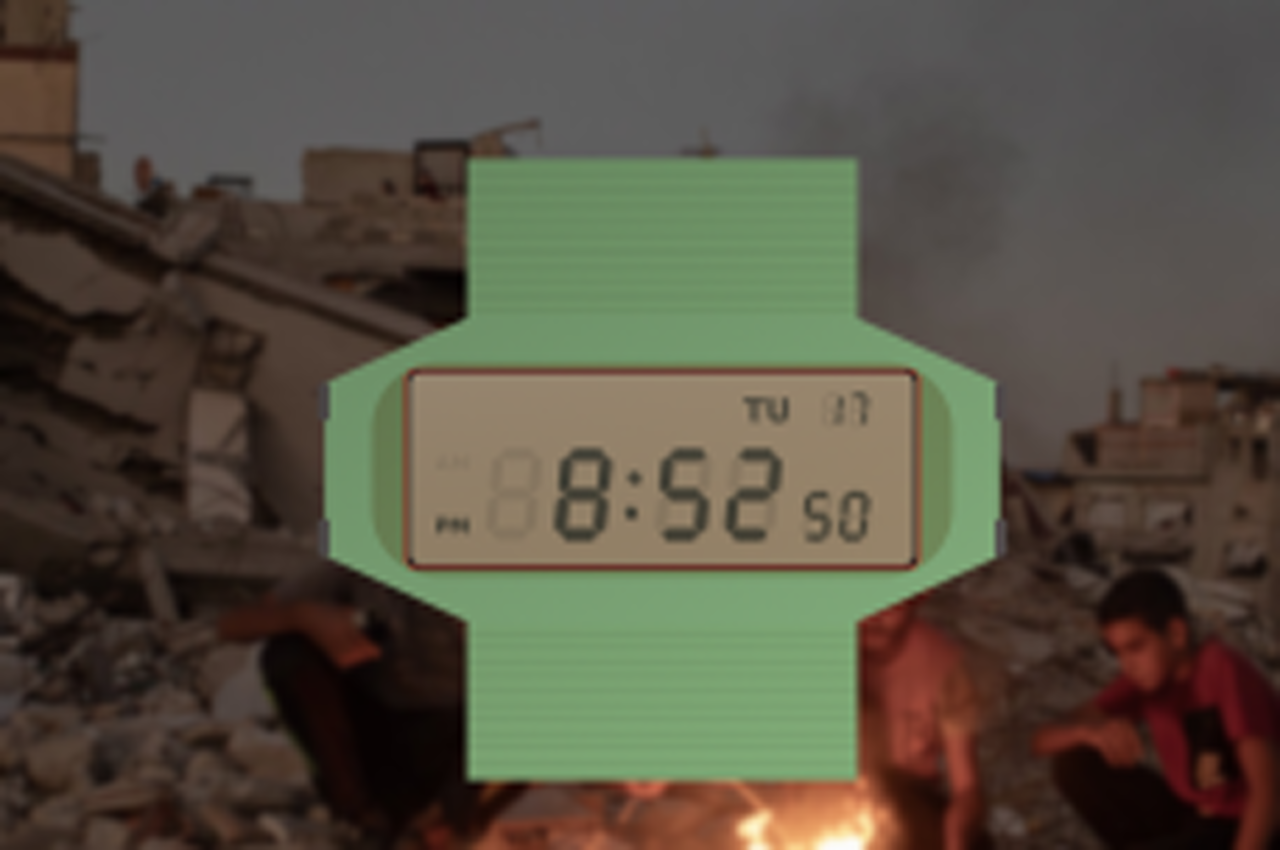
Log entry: 8,52,50
